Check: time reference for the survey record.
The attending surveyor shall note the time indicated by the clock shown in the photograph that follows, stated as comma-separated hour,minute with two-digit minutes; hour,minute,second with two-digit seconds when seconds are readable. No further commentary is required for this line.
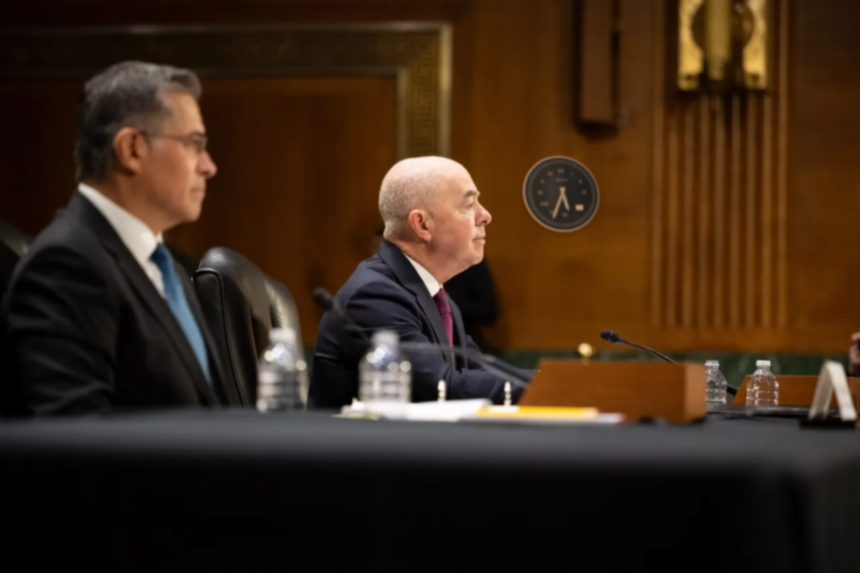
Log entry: 5,34
